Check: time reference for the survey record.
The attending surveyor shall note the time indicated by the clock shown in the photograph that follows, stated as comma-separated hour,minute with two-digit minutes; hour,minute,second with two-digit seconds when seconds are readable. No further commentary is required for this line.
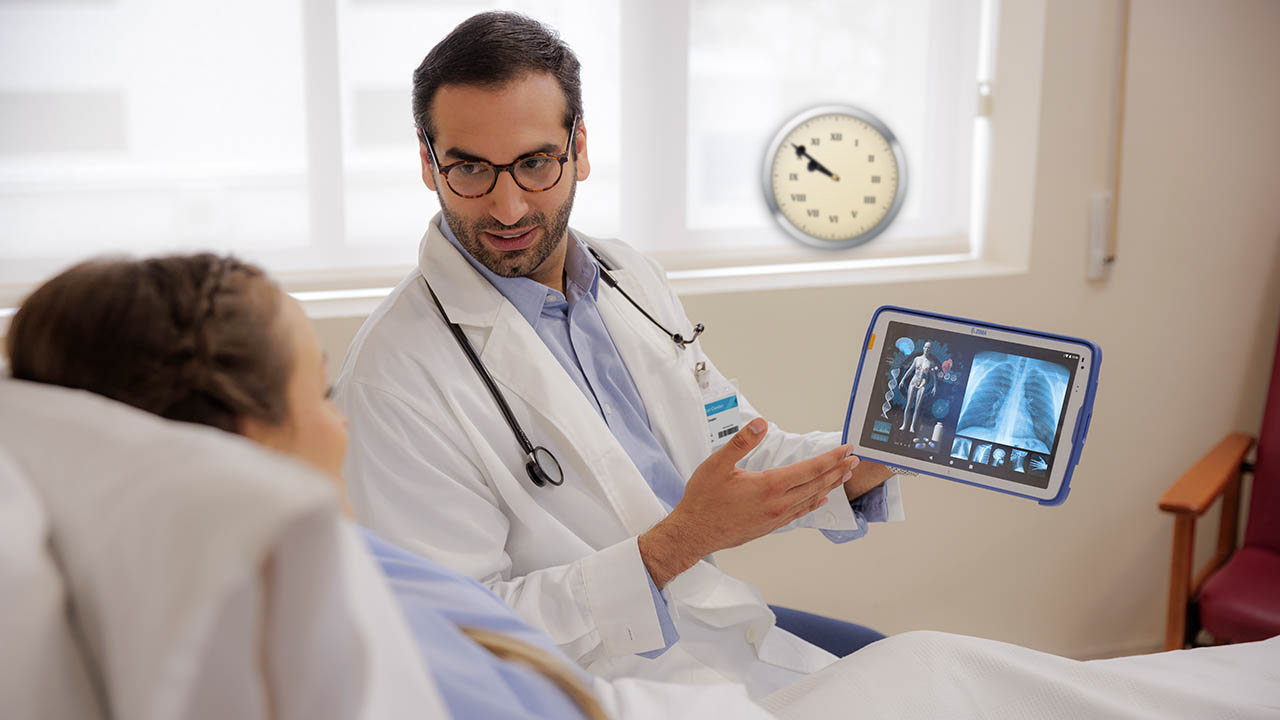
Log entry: 9,51
